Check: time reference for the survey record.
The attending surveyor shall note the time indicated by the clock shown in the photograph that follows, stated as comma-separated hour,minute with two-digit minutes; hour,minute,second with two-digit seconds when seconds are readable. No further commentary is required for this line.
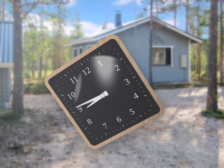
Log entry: 8,46
